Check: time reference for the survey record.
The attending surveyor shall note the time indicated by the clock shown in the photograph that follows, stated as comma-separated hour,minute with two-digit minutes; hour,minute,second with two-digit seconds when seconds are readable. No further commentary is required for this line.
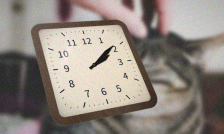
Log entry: 2,09
